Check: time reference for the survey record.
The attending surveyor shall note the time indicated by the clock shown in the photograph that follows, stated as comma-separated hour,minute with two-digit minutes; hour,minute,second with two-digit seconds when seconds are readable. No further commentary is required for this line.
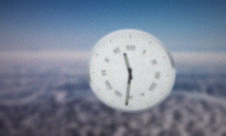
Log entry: 11,31
